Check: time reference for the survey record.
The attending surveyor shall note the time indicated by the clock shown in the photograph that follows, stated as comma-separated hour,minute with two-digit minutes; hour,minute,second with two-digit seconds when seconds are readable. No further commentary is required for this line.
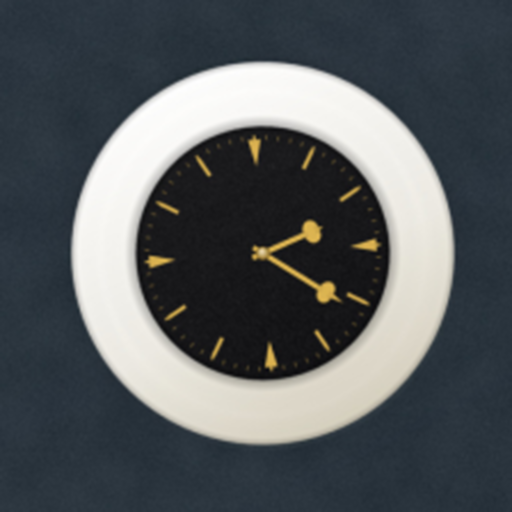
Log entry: 2,21
